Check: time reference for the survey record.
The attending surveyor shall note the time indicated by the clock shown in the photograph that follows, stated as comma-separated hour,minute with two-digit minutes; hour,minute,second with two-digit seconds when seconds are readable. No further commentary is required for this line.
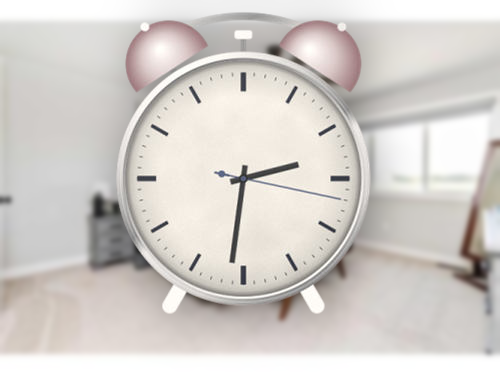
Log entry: 2,31,17
